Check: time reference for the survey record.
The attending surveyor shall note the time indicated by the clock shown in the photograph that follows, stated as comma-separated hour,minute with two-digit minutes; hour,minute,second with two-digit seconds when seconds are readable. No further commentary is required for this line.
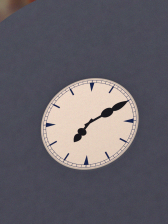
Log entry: 7,10
